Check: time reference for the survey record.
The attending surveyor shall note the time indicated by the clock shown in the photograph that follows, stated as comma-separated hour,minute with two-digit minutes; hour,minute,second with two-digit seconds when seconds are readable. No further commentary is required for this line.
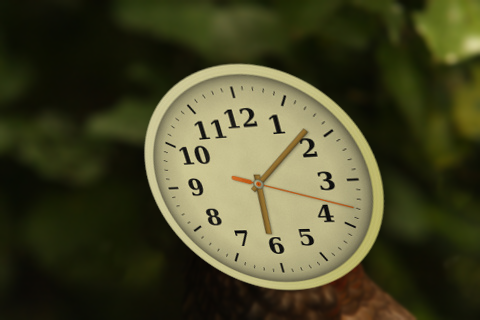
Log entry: 6,08,18
